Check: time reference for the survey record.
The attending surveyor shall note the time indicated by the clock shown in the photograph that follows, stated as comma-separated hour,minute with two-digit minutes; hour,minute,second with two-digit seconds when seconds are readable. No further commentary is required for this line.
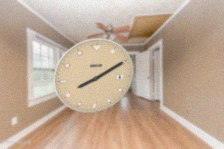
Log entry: 8,10
